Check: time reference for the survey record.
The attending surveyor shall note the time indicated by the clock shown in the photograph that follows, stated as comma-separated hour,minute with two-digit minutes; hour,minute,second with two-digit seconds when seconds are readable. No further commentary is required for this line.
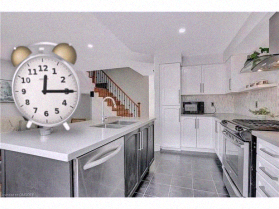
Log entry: 12,15
